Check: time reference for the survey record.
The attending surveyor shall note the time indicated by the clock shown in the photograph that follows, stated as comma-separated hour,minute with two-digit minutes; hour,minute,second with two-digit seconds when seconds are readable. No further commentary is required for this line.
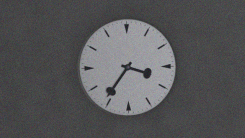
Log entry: 3,36
